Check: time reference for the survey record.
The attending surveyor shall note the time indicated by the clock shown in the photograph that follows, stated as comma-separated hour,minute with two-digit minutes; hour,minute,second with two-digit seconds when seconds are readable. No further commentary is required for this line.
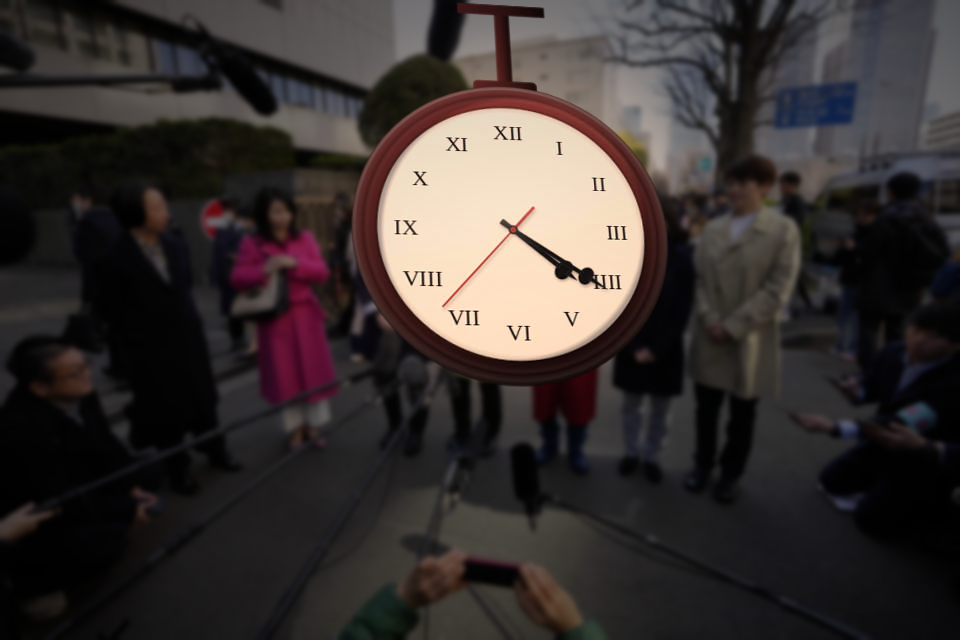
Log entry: 4,20,37
